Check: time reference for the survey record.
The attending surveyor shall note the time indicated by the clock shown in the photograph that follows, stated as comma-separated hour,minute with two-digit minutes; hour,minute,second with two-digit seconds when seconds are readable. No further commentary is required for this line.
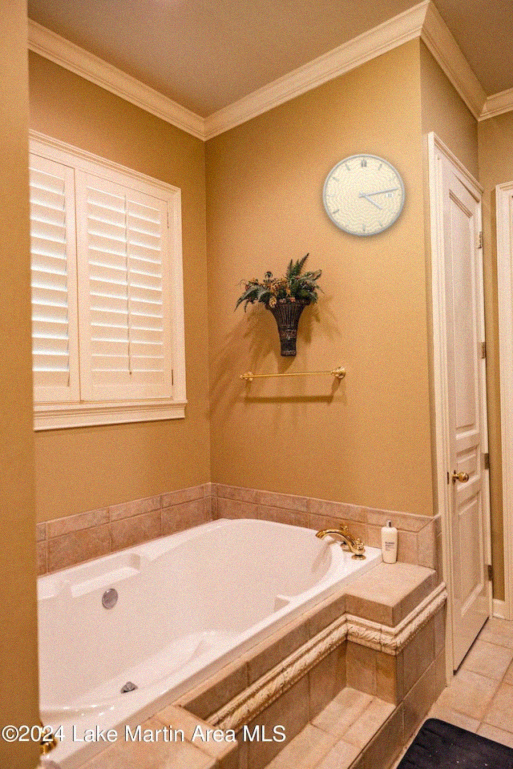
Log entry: 4,13
